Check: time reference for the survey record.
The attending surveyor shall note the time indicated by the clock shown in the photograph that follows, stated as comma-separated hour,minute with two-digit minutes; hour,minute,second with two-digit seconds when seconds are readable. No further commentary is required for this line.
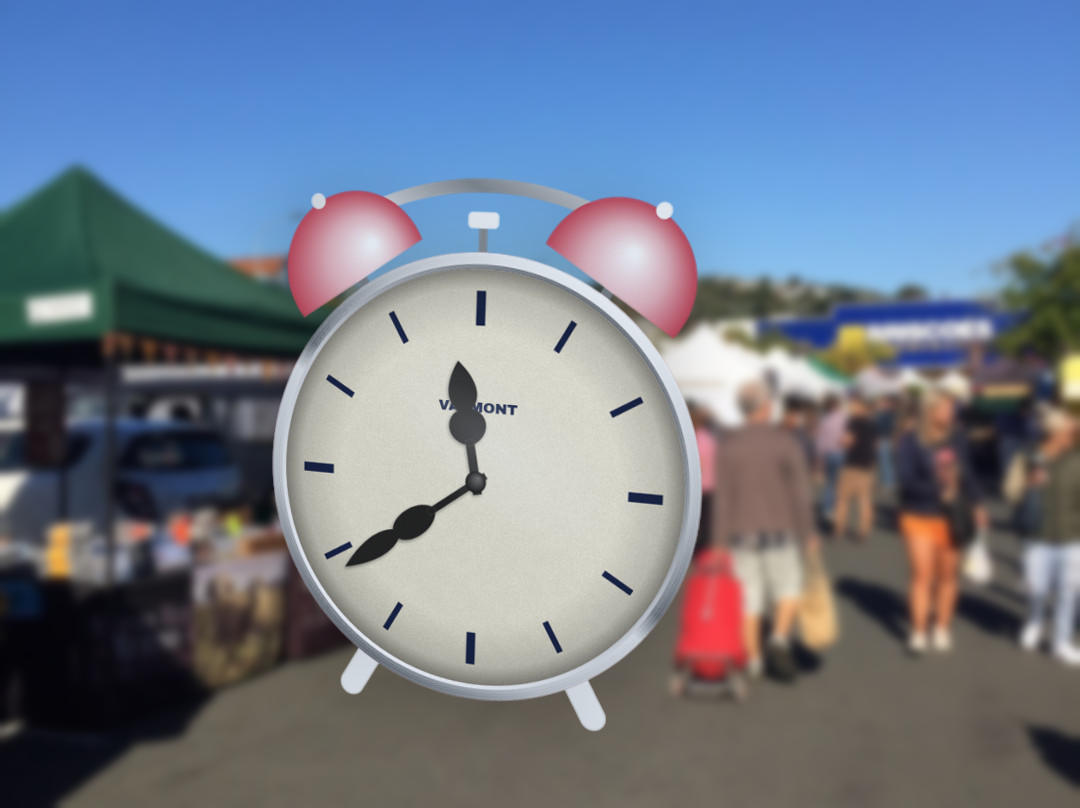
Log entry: 11,39
